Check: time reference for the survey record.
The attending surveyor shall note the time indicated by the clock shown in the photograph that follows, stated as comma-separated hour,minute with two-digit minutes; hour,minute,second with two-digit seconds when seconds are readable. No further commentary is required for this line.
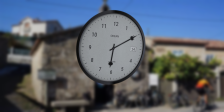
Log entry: 6,10
